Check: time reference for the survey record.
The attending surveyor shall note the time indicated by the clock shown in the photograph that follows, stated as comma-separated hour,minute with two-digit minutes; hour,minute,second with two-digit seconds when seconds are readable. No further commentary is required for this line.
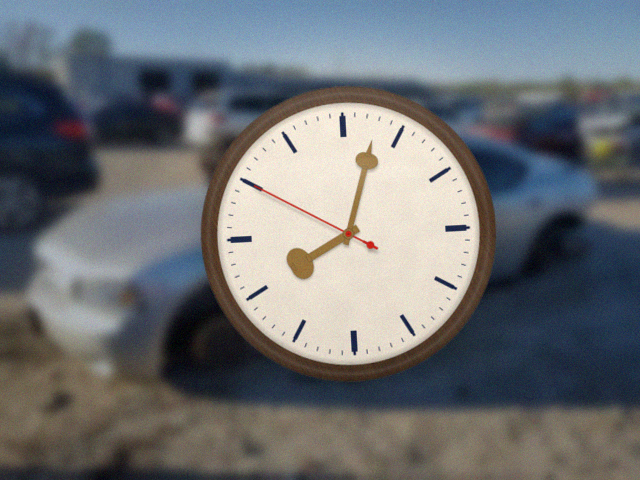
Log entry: 8,02,50
